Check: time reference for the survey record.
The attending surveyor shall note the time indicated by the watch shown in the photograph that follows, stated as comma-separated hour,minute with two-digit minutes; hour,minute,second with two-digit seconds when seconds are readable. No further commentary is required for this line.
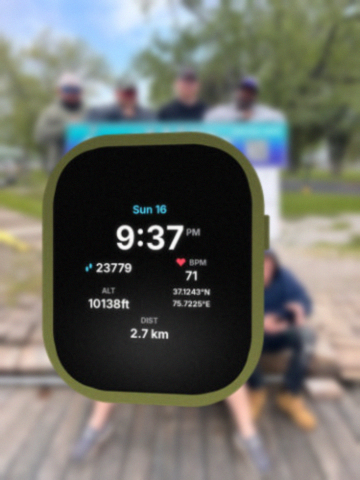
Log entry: 9,37
